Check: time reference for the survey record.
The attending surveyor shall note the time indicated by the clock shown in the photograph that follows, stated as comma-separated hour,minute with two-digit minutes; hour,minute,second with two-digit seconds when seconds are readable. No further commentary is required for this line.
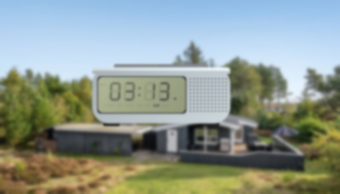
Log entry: 3,13
